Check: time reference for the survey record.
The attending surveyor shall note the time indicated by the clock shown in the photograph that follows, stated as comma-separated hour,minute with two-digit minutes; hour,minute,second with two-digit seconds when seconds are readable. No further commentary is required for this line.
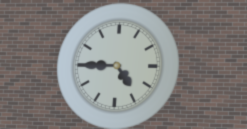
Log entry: 4,45
